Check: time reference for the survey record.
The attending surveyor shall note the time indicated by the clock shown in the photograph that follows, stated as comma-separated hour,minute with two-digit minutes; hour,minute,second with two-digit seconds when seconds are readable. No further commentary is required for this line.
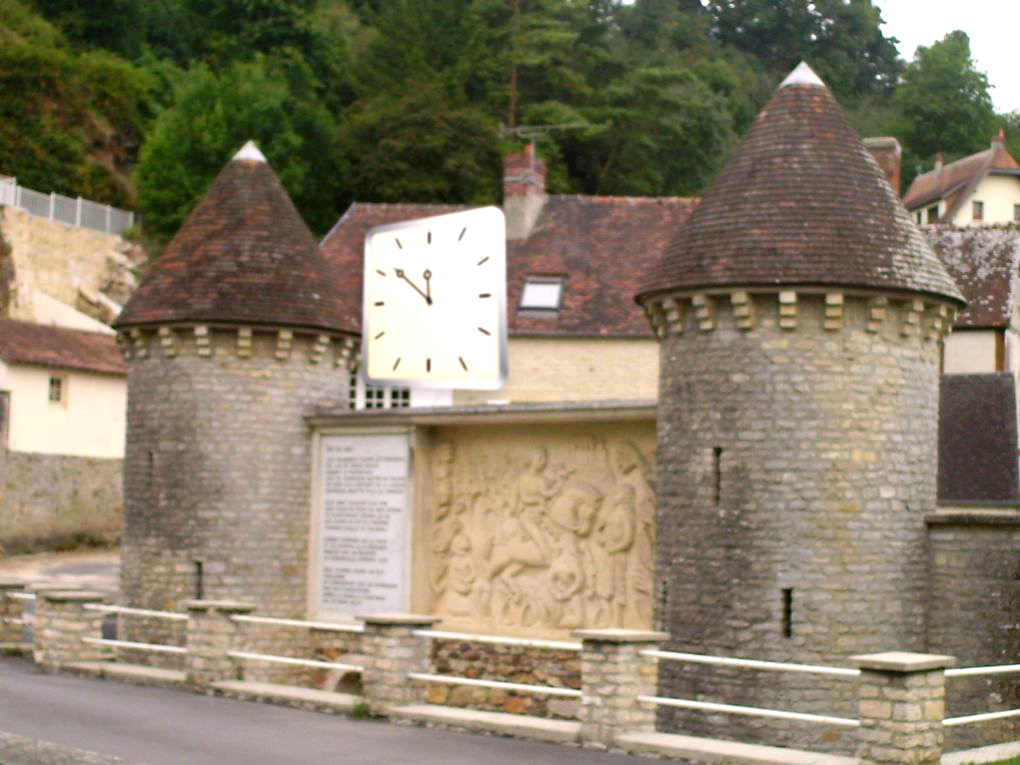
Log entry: 11,52
